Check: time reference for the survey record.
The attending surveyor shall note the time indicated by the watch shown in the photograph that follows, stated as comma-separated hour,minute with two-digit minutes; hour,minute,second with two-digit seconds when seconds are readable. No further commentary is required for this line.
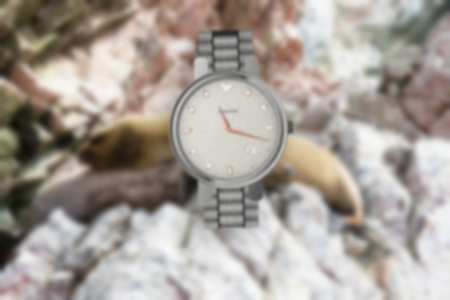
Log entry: 11,18
